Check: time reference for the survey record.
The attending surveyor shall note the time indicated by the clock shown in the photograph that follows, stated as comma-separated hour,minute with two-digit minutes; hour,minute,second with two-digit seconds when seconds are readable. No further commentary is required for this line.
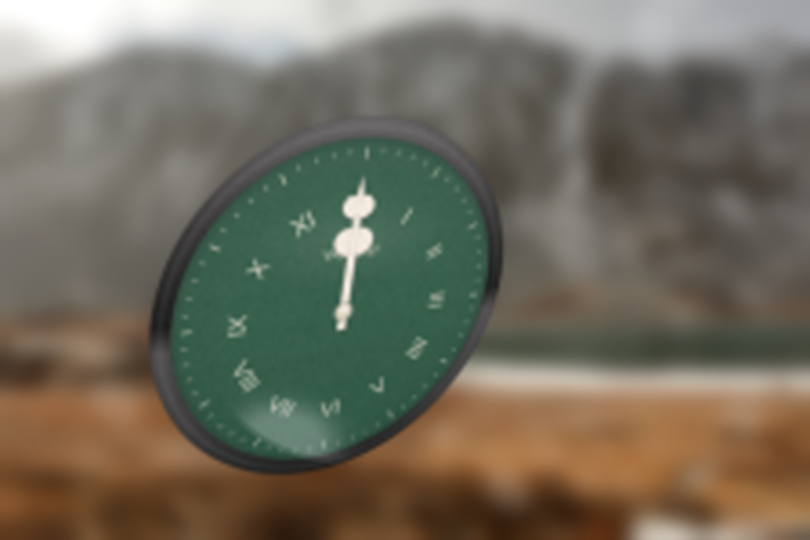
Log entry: 12,00
